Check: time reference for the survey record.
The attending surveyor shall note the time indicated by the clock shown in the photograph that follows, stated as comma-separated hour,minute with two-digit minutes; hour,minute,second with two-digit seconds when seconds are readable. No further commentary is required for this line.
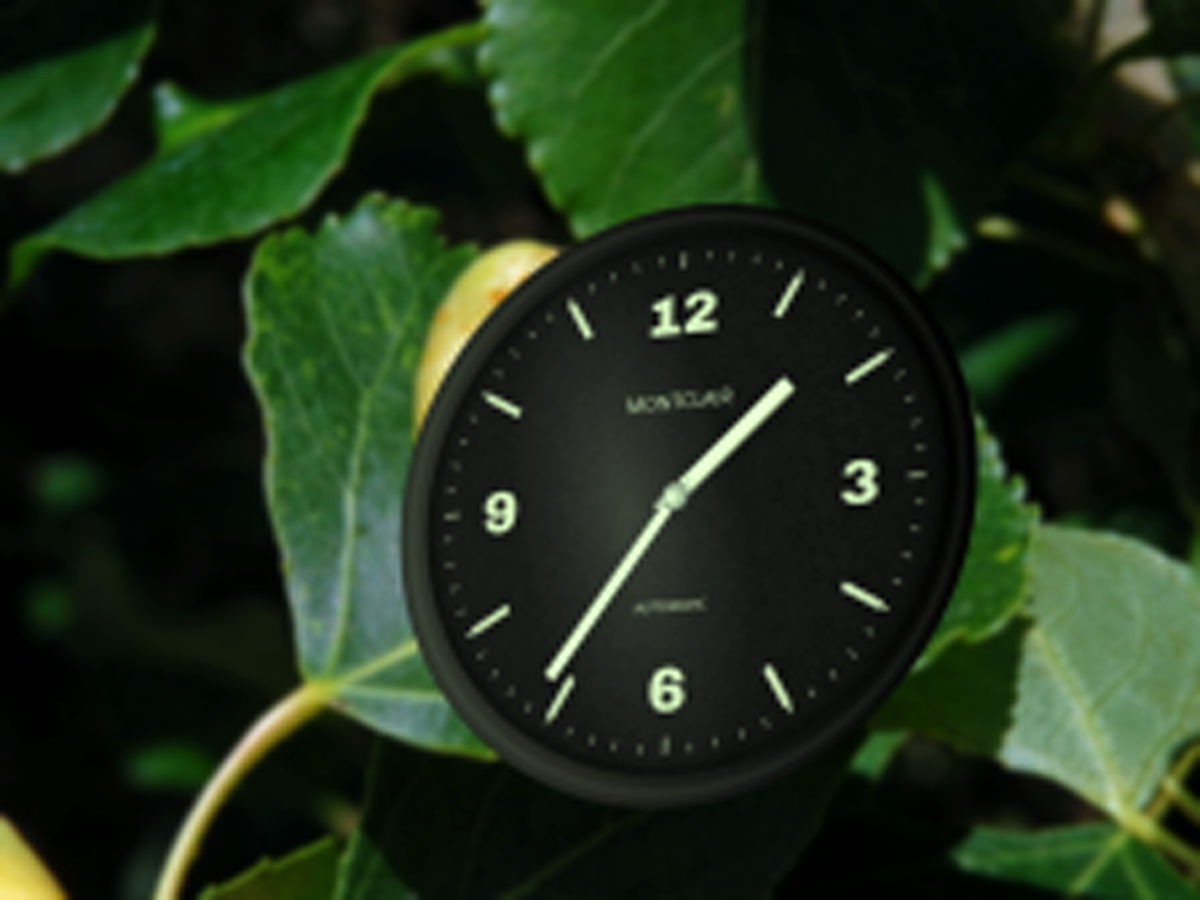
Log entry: 1,36
